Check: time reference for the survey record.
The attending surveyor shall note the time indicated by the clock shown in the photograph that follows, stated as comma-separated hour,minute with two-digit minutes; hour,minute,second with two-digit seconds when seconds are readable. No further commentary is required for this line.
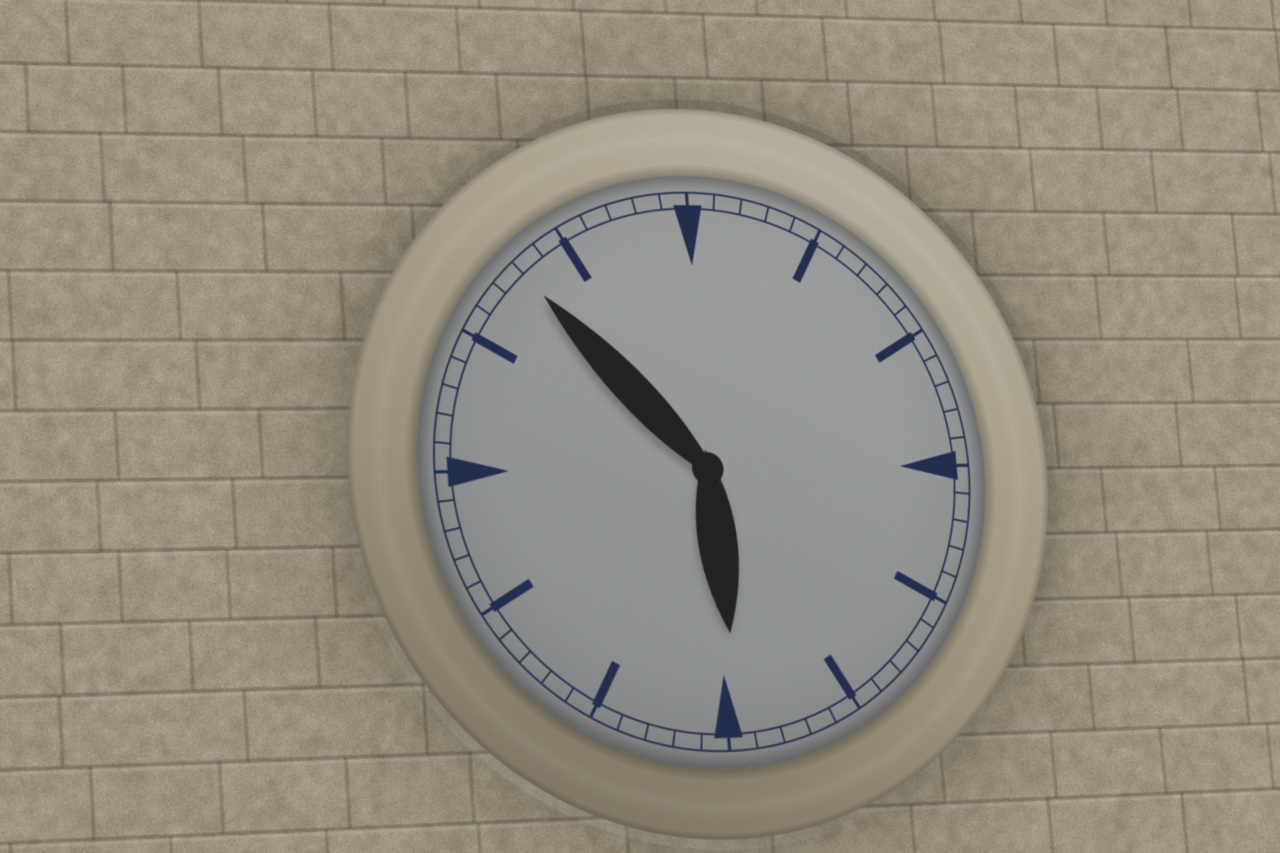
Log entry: 5,53
